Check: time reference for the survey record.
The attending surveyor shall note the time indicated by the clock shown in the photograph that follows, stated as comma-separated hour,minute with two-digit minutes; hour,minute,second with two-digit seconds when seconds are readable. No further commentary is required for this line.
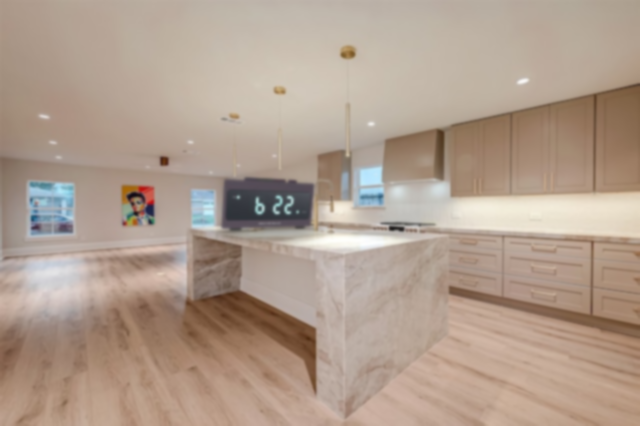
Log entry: 6,22
